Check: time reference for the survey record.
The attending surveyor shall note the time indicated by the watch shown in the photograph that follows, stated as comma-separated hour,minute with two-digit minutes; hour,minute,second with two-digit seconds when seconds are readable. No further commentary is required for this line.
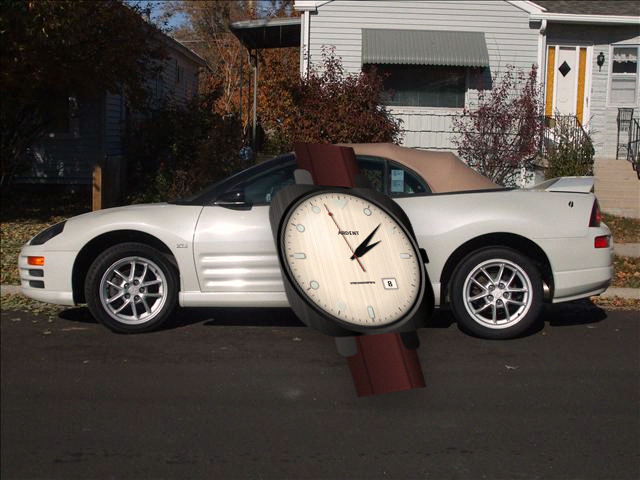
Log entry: 2,07,57
